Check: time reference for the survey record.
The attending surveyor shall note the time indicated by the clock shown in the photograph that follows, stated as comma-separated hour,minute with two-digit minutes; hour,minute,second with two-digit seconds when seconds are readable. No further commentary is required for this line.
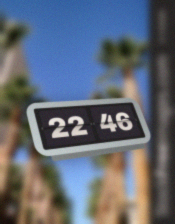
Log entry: 22,46
